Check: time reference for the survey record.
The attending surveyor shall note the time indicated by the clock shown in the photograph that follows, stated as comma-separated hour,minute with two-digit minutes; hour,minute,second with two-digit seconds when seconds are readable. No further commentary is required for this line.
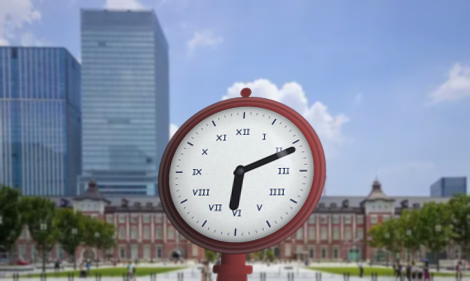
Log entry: 6,11
